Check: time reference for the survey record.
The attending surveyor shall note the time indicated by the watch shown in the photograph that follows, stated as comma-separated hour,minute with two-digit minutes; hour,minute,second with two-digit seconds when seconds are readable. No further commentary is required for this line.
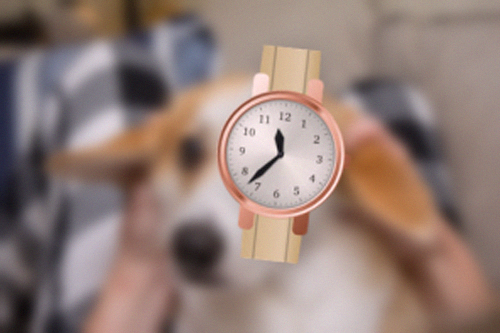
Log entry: 11,37
